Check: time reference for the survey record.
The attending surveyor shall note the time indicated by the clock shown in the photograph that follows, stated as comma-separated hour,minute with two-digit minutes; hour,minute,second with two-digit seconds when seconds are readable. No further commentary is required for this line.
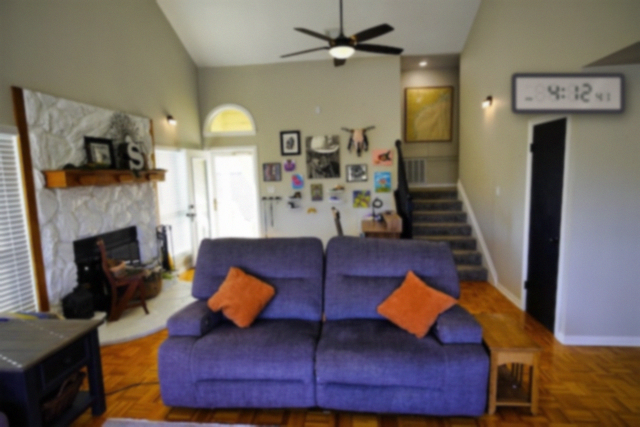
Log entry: 4,12
